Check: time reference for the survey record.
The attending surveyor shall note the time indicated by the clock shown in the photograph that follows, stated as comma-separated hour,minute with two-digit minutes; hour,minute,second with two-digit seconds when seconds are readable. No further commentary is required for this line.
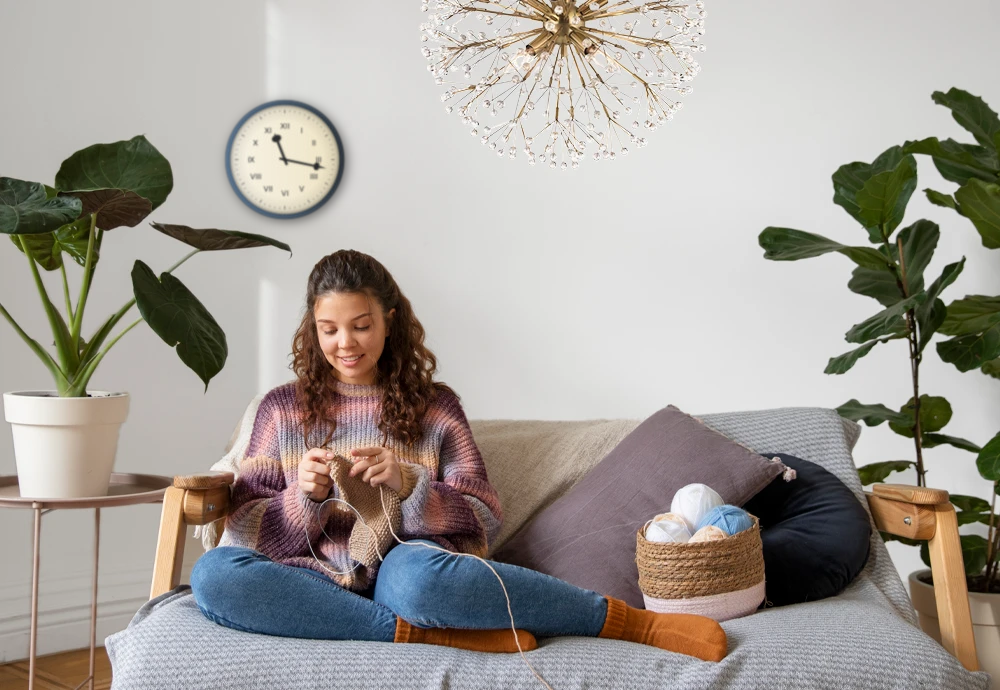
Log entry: 11,17
